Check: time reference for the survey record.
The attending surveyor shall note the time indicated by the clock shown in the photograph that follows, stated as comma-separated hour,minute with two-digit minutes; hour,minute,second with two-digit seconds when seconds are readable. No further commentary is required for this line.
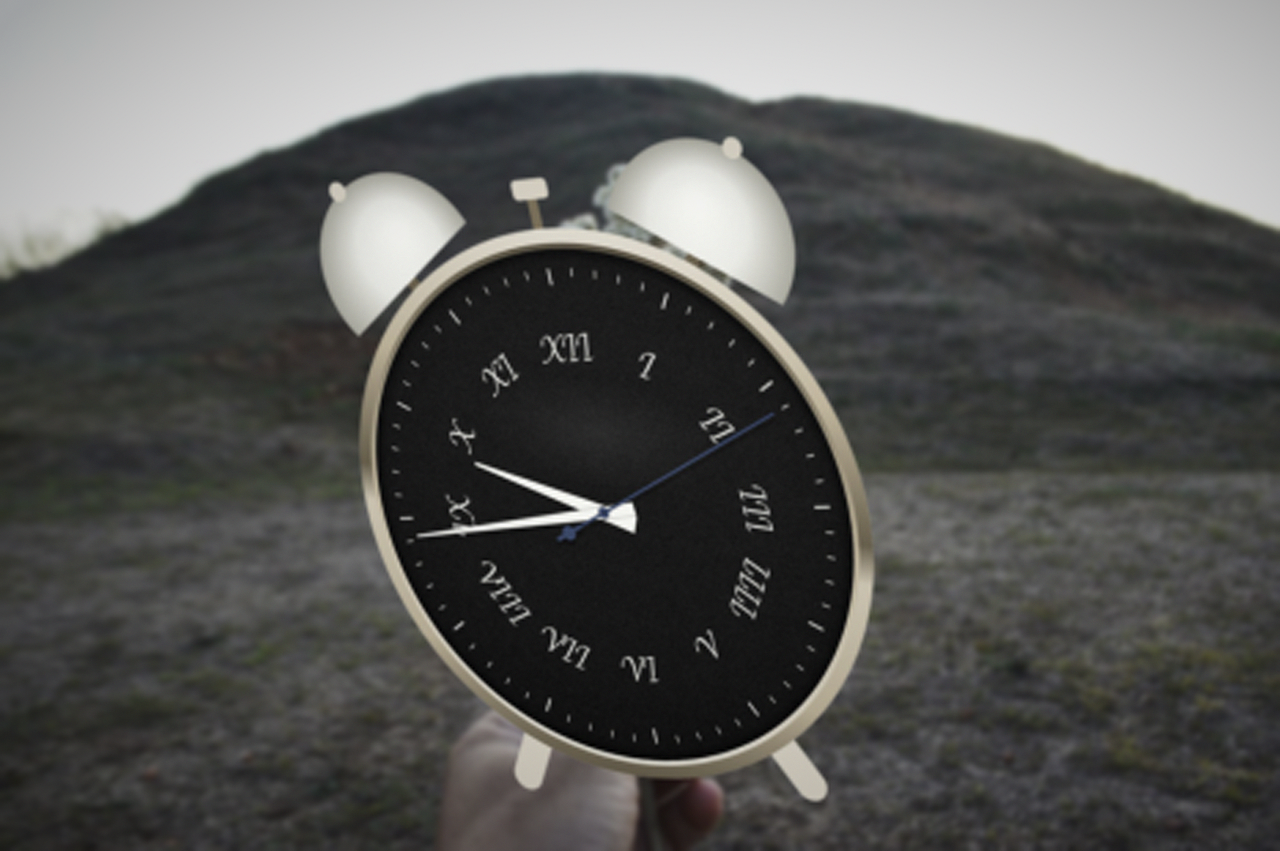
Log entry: 9,44,11
